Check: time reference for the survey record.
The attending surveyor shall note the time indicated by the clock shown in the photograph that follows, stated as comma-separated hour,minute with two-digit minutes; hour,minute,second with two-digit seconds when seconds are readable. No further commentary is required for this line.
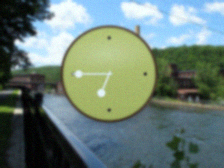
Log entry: 6,45
